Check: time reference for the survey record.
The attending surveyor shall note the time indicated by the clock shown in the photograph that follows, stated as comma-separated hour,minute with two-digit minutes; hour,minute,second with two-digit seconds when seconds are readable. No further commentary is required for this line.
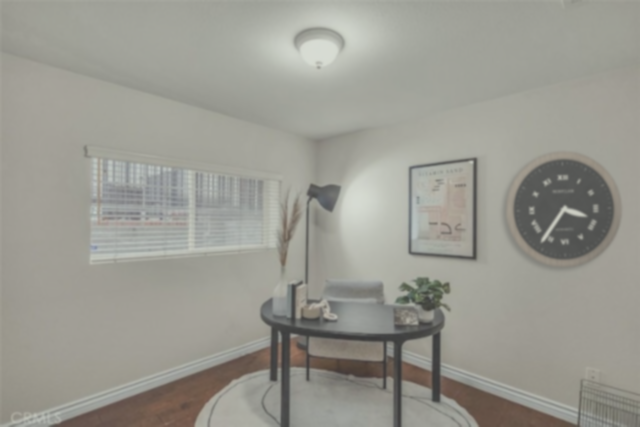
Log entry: 3,36
